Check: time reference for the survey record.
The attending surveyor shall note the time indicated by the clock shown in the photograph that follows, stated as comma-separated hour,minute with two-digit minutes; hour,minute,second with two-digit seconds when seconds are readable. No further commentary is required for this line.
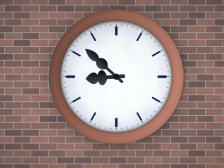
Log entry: 8,52
